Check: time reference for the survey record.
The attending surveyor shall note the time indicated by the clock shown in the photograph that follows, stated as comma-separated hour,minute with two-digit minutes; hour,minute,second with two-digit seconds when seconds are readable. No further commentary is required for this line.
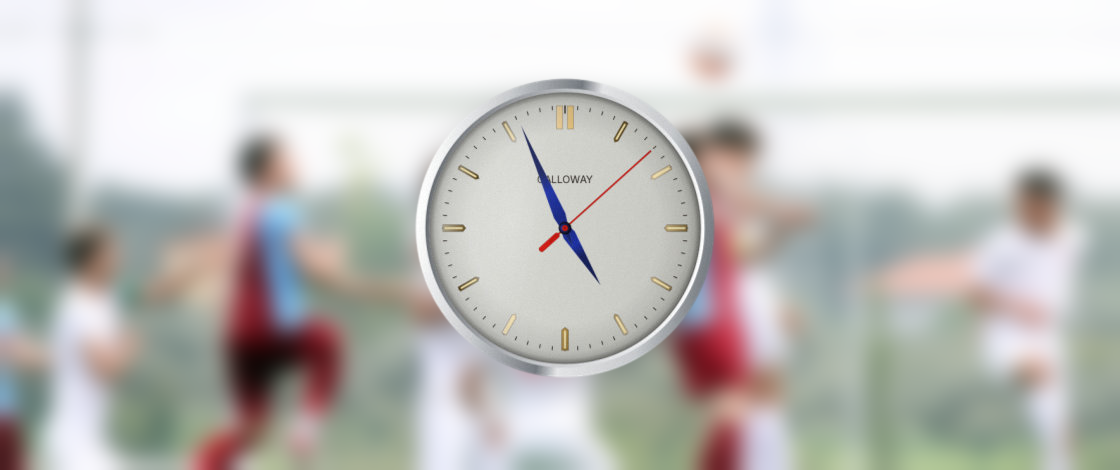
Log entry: 4,56,08
